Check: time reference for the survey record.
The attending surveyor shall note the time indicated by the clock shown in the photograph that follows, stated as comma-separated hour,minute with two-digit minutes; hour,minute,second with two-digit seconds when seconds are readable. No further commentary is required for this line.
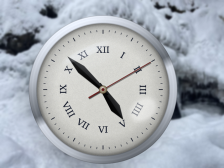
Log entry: 4,52,10
